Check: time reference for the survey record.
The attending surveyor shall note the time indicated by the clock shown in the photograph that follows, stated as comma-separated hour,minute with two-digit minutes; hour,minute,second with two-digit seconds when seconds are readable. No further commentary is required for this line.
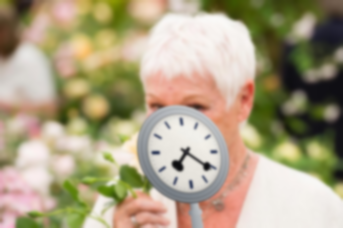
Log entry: 7,21
